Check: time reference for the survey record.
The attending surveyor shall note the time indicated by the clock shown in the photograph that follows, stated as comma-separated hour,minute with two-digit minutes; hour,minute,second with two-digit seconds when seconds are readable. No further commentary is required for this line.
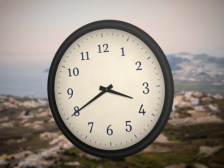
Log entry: 3,40
